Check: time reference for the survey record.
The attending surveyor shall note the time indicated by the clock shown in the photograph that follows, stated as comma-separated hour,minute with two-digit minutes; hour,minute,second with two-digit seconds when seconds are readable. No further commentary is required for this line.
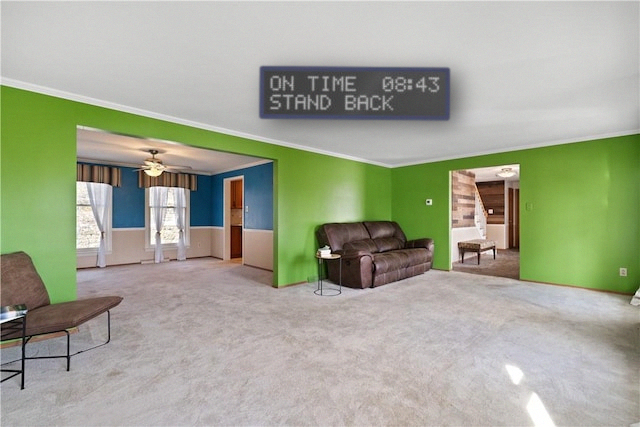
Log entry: 8,43
